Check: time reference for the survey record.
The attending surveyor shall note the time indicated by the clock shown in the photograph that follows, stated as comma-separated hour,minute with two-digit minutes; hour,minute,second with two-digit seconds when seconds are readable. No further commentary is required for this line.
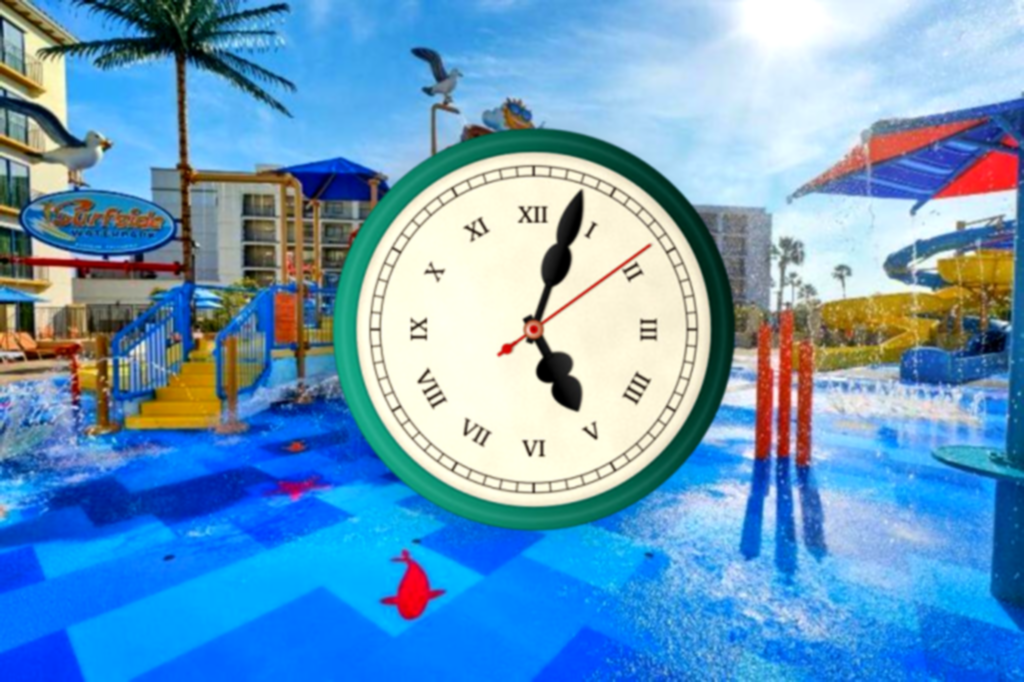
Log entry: 5,03,09
